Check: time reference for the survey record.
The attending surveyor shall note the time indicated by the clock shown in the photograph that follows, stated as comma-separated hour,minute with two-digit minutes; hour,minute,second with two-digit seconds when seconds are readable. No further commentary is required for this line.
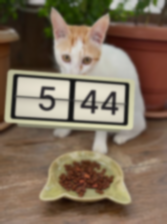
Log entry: 5,44
